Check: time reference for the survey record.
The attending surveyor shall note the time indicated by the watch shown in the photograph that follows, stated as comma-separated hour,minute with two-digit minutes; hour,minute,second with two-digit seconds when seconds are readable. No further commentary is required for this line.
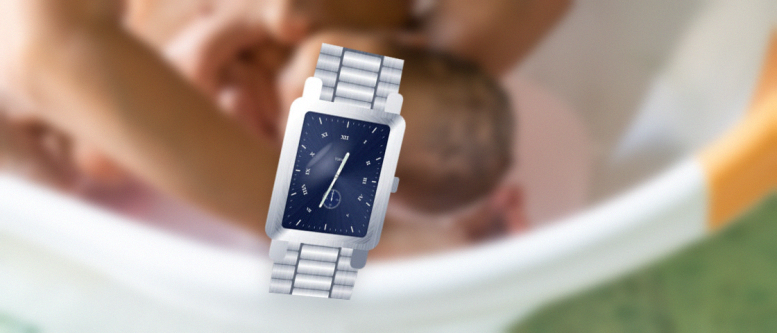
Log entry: 12,33
